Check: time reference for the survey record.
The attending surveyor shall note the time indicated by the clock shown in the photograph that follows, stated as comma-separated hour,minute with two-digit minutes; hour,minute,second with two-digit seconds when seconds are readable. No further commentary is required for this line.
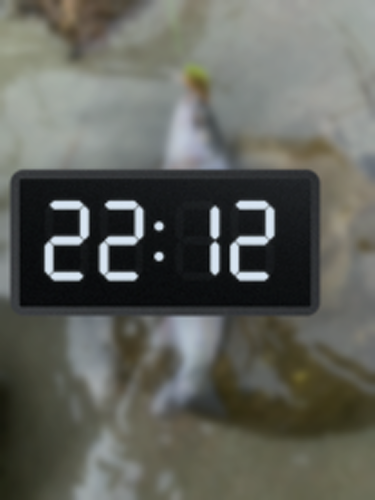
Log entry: 22,12
